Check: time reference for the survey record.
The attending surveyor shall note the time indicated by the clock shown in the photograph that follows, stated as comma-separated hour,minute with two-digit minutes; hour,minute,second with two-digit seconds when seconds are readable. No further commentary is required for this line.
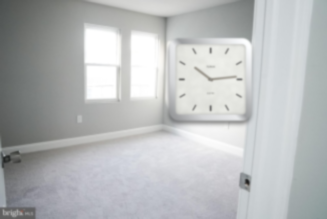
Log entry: 10,14
